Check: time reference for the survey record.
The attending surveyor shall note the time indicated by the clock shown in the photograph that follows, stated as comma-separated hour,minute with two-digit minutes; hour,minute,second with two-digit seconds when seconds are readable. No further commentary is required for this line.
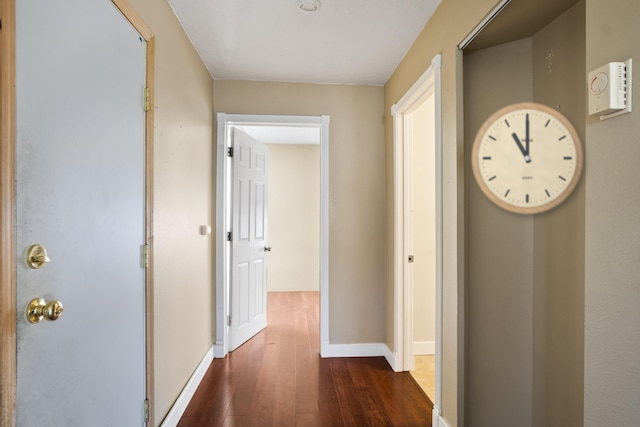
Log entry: 11,00
